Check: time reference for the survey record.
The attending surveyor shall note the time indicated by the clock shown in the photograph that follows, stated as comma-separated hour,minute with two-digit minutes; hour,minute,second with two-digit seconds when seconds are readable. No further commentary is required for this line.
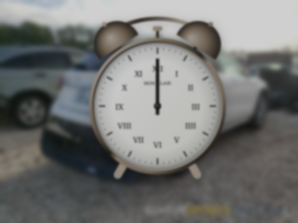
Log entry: 12,00
